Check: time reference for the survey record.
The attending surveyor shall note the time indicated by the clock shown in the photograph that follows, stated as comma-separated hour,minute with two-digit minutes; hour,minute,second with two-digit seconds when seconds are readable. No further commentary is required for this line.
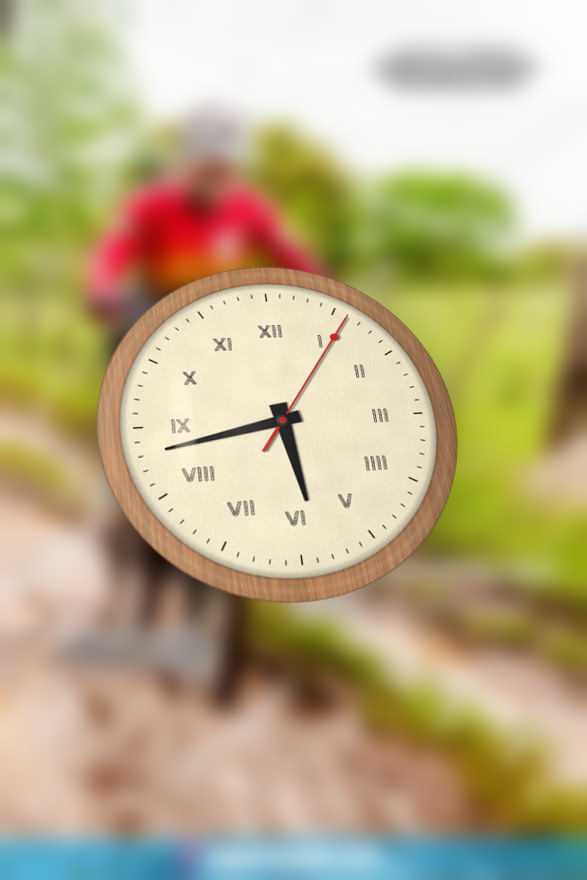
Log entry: 5,43,06
